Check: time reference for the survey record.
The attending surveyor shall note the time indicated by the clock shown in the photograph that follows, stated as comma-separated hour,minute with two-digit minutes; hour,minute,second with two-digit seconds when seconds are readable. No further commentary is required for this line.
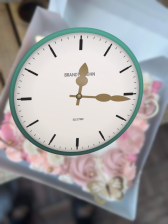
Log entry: 12,16
